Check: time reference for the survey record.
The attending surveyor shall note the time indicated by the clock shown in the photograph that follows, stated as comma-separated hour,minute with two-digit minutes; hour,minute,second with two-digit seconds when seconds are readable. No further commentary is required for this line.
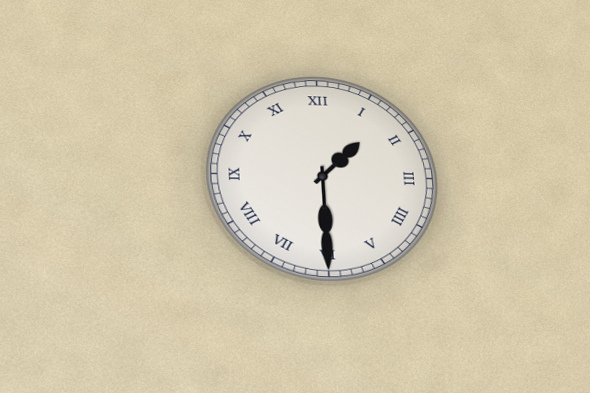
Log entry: 1,30
